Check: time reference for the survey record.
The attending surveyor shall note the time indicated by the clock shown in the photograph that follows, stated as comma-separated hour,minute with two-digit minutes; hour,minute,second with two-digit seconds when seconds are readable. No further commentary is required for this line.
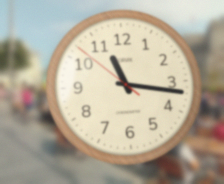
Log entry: 11,16,52
